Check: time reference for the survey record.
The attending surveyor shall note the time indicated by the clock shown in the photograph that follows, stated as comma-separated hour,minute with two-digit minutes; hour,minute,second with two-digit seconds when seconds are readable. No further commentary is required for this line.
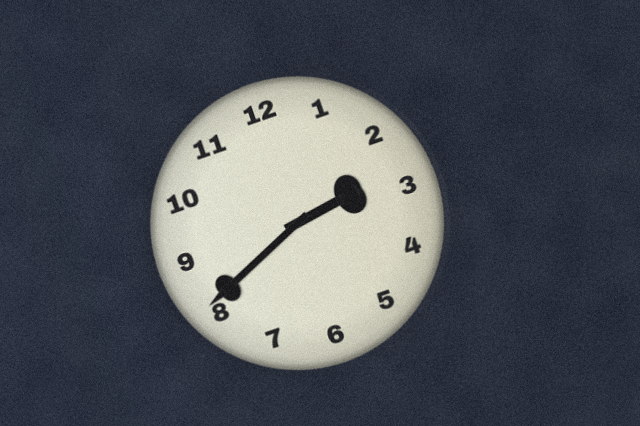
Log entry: 2,41
